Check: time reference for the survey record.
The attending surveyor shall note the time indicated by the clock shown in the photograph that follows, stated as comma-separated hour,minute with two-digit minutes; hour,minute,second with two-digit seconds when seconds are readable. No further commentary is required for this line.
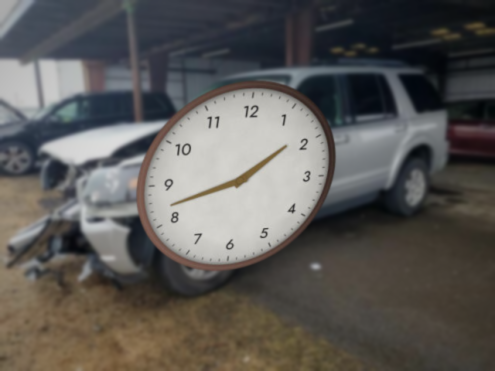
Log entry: 1,42
